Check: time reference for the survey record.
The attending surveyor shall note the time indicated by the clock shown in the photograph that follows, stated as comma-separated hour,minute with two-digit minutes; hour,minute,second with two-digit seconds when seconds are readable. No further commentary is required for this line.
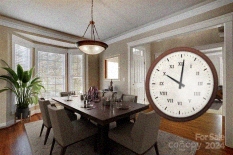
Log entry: 10,01
